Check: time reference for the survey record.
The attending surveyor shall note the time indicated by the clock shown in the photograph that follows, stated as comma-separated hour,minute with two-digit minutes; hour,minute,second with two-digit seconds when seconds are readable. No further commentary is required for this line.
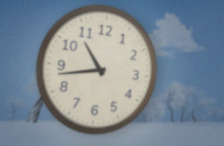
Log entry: 10,43
